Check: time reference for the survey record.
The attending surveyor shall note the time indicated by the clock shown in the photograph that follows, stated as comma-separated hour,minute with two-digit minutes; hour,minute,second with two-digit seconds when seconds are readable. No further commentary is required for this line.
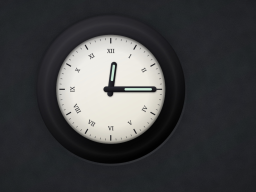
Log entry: 12,15
